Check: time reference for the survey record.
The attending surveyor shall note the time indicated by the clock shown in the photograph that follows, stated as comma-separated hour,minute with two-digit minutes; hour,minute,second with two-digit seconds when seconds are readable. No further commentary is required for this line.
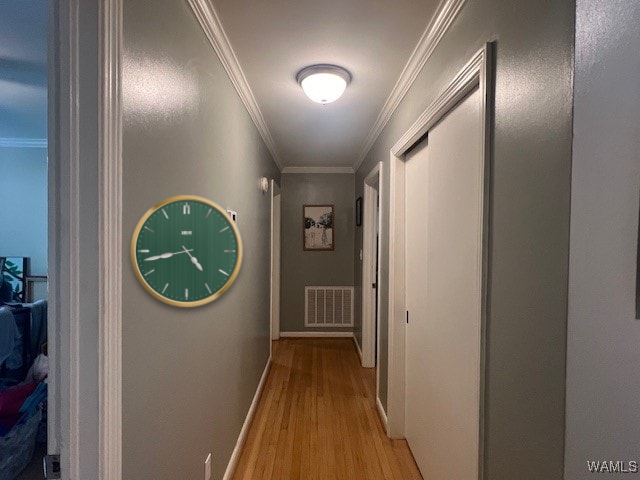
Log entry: 4,43
